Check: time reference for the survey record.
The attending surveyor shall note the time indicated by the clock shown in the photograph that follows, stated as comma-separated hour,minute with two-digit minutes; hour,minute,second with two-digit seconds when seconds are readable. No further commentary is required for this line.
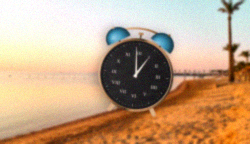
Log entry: 12,59
